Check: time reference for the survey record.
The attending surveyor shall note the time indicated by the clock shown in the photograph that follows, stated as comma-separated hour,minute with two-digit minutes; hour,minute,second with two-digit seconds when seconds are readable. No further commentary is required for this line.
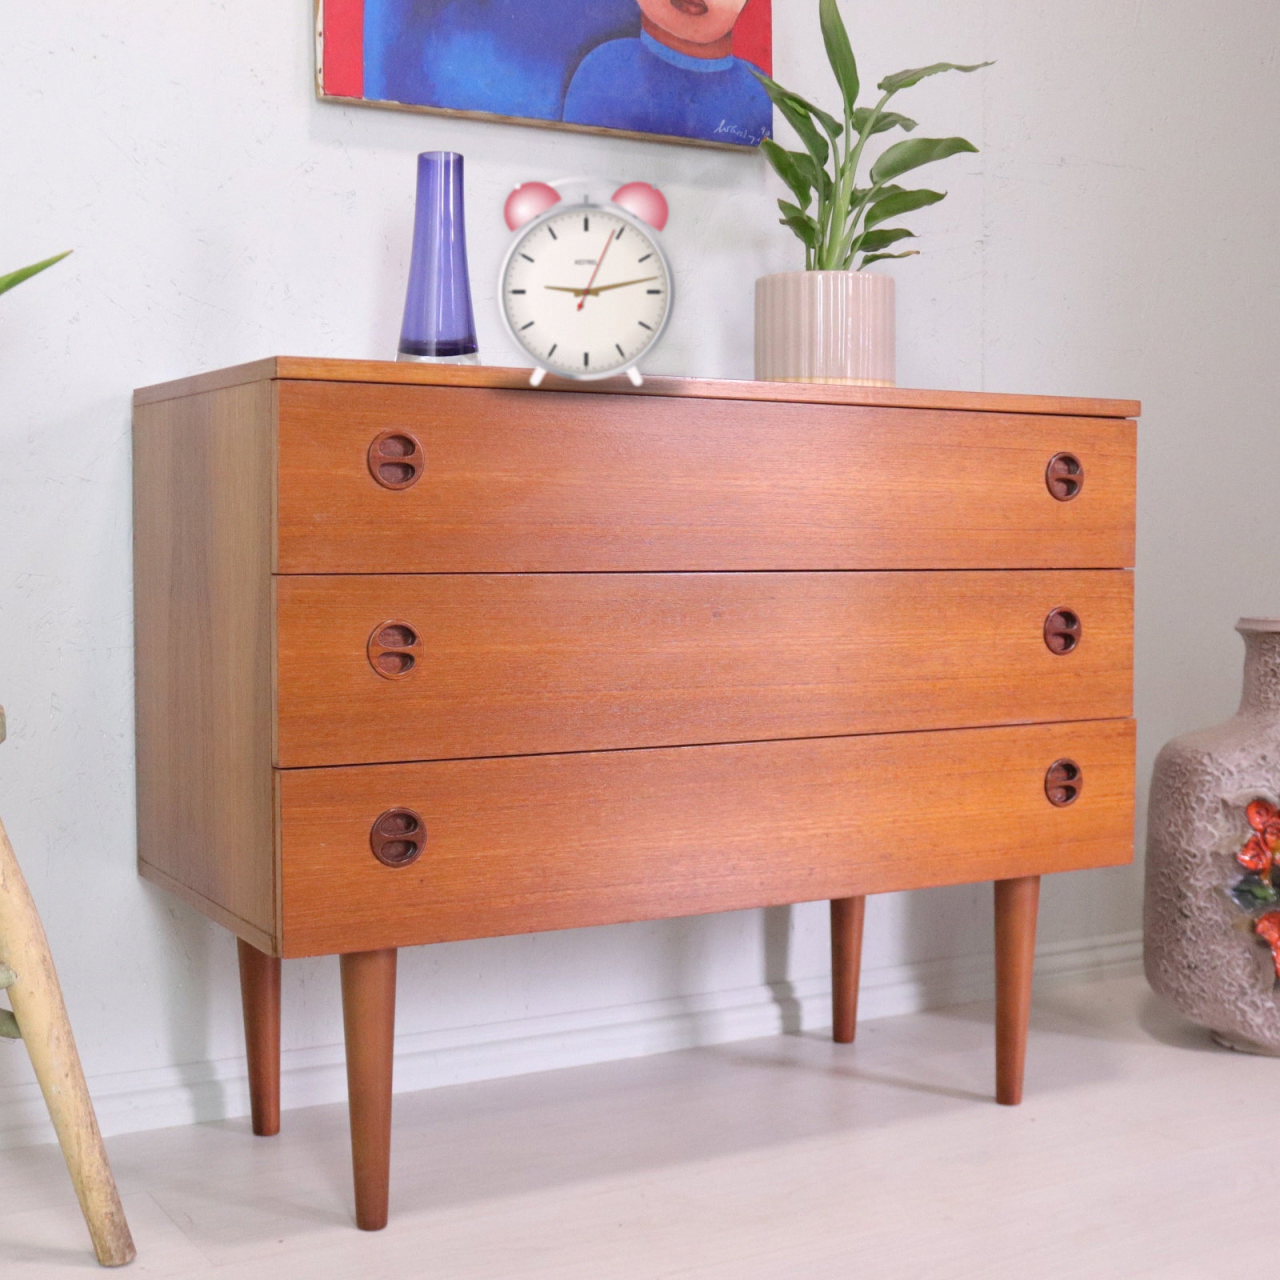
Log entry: 9,13,04
